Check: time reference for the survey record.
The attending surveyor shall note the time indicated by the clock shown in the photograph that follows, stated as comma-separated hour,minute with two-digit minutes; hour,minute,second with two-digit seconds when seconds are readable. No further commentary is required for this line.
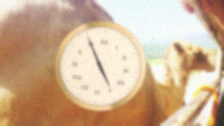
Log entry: 4,55
